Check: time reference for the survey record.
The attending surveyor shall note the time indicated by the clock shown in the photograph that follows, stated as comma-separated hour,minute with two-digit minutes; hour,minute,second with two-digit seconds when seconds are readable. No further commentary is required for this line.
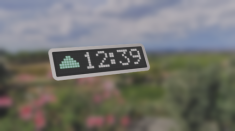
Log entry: 12,39
